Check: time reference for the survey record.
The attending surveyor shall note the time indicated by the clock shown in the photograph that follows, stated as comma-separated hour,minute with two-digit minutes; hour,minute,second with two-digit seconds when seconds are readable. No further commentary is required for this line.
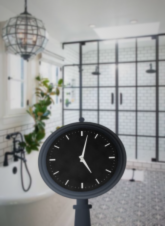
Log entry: 5,02
